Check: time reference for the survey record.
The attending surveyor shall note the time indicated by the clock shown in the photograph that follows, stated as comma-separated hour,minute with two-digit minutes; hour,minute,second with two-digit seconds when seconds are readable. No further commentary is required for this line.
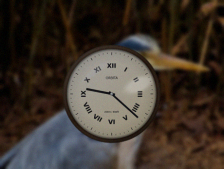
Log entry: 9,22
